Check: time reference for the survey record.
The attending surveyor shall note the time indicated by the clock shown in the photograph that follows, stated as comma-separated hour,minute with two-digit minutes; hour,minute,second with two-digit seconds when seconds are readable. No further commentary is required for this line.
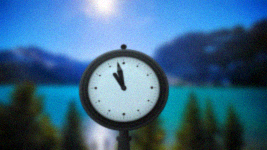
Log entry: 10,58
